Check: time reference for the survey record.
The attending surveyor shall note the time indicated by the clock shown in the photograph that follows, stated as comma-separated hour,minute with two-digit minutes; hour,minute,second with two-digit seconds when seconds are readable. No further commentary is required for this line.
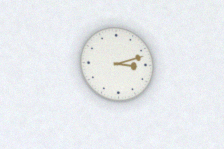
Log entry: 3,12
